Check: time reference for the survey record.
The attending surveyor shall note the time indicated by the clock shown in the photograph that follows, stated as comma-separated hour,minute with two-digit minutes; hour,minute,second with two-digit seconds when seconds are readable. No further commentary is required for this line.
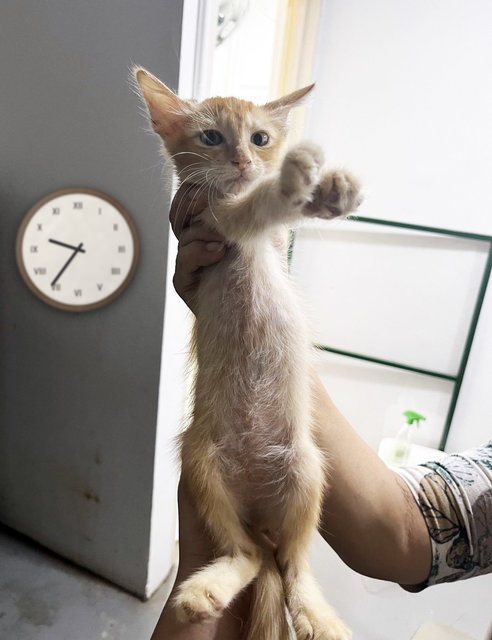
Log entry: 9,36
